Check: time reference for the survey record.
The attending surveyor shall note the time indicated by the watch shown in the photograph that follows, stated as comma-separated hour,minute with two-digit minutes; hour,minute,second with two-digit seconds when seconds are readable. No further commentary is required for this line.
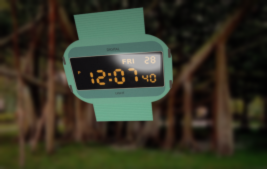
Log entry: 12,07,40
